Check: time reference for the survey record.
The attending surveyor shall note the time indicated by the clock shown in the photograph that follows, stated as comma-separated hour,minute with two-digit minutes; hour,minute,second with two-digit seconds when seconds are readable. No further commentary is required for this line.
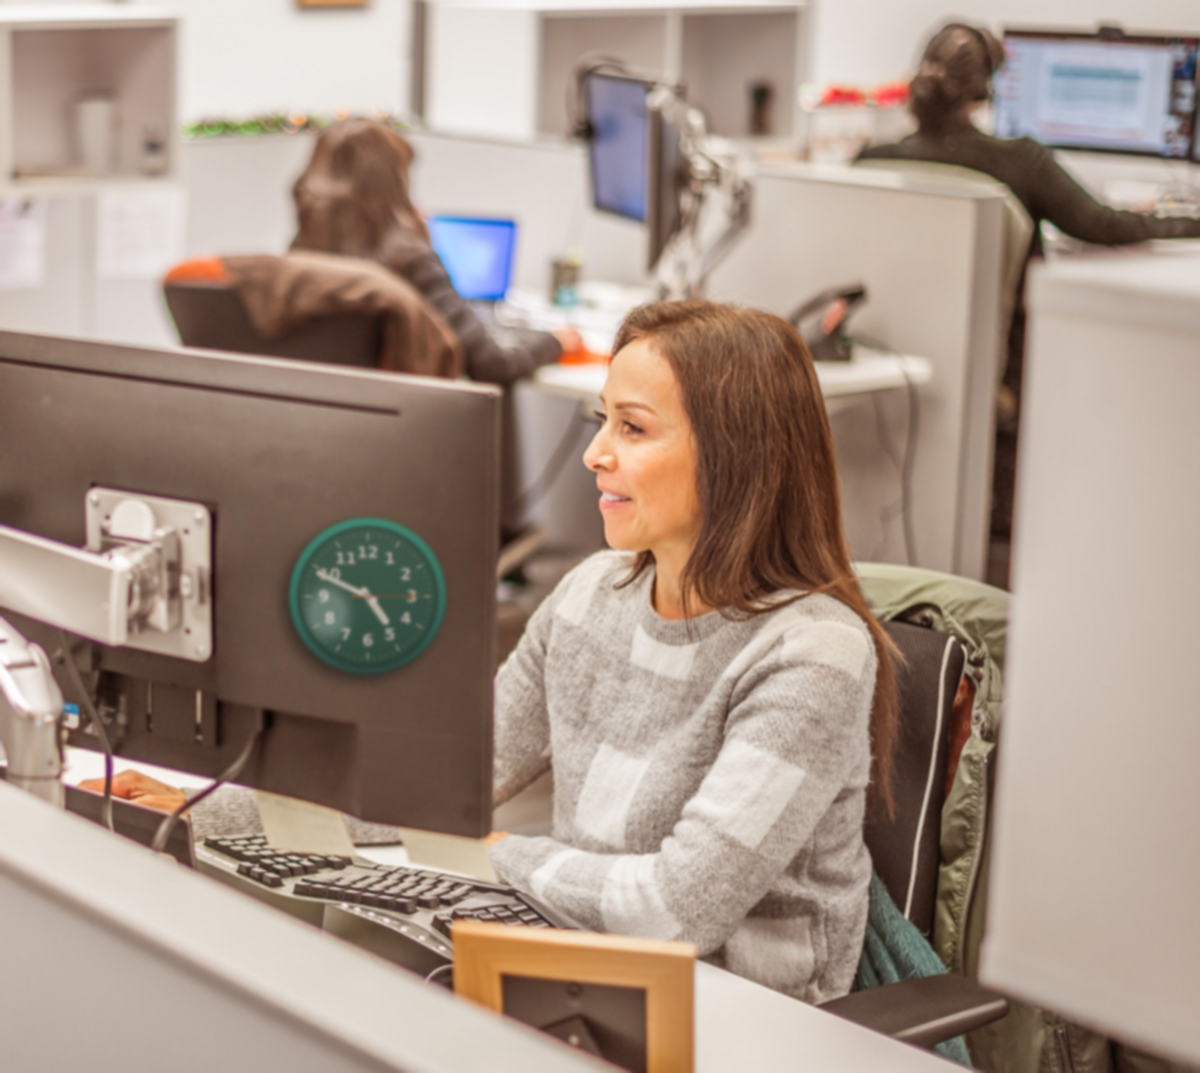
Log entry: 4,49,15
